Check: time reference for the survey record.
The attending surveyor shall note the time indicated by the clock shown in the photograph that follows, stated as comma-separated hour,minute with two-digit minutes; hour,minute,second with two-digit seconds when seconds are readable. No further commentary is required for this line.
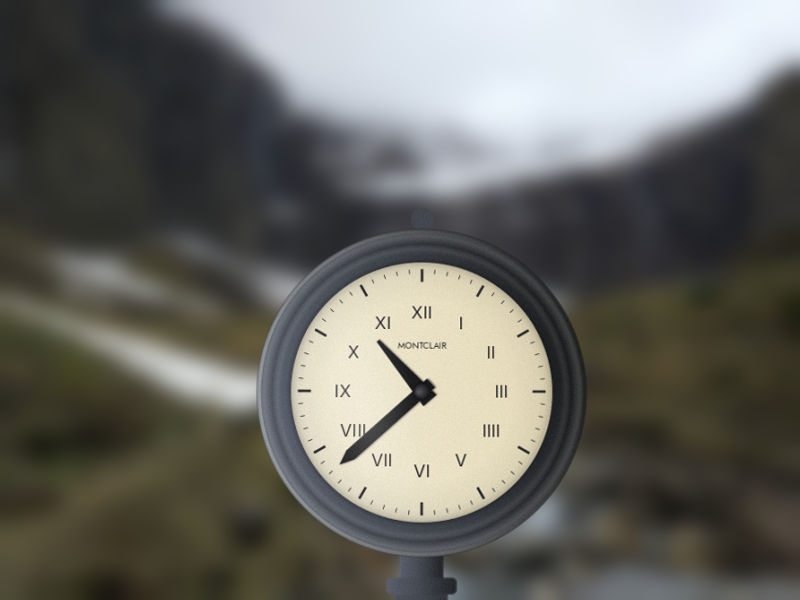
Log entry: 10,38
